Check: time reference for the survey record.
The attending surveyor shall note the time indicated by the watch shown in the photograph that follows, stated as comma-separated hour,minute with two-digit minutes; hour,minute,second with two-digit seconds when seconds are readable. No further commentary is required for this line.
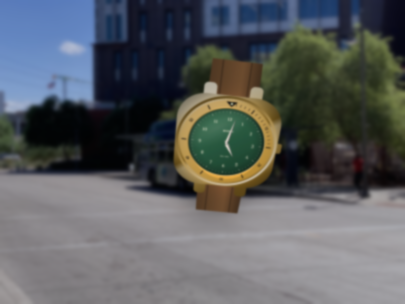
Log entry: 5,02
